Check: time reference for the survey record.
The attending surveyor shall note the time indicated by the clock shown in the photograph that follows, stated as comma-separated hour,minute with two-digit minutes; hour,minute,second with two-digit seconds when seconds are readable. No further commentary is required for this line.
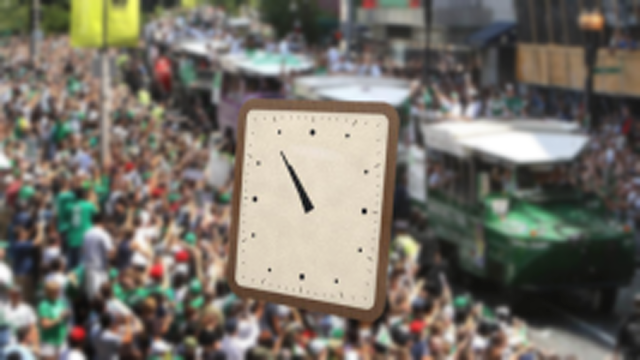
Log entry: 10,54
